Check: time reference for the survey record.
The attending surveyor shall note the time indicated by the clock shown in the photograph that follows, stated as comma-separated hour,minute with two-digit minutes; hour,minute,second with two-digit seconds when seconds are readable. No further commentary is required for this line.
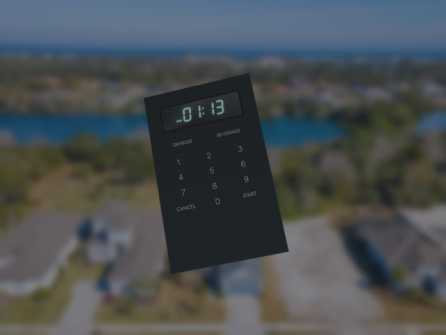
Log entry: 1,13
